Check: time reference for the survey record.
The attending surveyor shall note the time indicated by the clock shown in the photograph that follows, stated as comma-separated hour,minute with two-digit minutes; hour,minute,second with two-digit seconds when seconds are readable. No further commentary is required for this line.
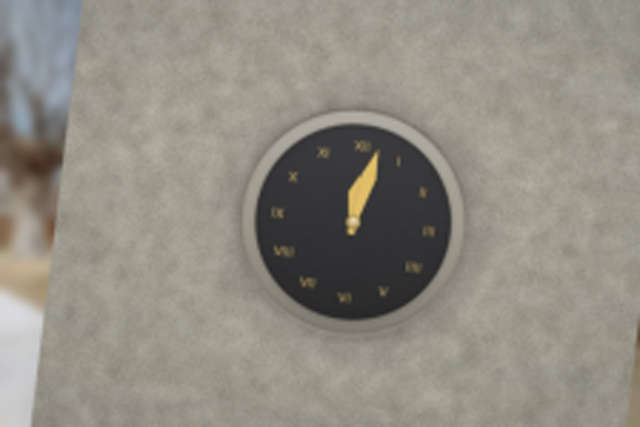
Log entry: 12,02
